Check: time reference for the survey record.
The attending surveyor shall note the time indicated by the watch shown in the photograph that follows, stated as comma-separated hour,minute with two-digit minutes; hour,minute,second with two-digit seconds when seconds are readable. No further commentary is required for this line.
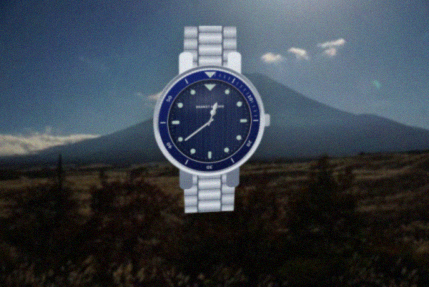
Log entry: 12,39
